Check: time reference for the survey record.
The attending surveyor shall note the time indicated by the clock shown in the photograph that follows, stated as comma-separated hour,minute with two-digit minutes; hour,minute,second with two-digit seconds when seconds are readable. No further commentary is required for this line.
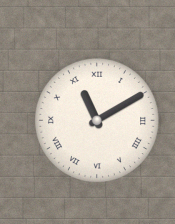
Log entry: 11,10
